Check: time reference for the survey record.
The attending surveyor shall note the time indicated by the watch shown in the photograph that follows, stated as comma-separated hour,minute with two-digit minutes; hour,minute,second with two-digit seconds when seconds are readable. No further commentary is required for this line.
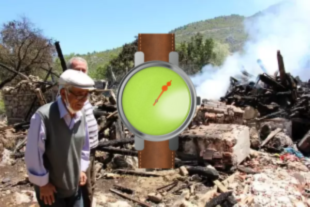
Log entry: 1,06
